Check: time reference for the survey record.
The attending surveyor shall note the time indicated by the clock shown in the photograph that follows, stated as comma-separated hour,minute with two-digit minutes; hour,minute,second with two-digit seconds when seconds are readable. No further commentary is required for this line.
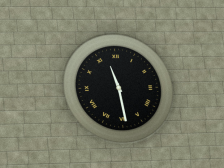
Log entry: 11,29
